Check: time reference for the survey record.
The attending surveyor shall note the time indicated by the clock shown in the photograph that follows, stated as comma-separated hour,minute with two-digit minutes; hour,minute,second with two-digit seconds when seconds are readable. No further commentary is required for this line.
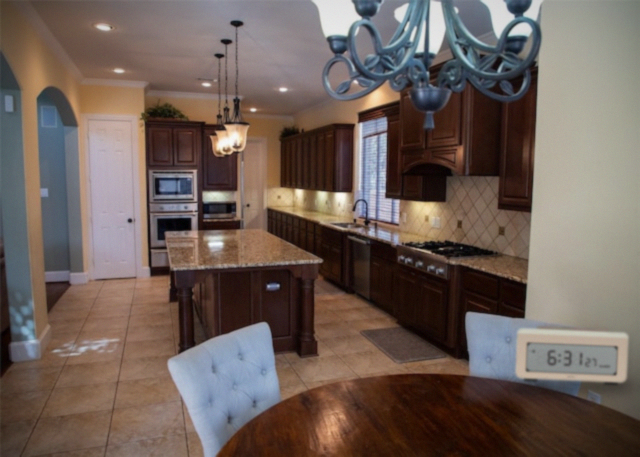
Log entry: 6,31
